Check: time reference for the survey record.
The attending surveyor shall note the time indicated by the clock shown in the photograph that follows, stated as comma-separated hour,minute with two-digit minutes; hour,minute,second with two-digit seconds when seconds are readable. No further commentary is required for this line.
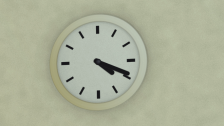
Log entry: 4,19
